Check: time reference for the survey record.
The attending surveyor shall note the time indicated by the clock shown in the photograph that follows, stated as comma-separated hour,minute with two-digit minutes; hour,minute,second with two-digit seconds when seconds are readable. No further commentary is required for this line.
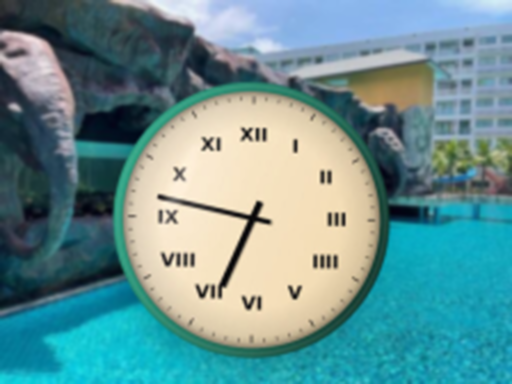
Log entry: 6,47
